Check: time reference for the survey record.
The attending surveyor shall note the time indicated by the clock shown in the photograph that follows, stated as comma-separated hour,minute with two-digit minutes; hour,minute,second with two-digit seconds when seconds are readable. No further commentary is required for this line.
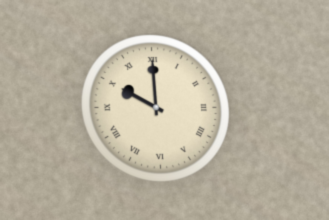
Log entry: 10,00
